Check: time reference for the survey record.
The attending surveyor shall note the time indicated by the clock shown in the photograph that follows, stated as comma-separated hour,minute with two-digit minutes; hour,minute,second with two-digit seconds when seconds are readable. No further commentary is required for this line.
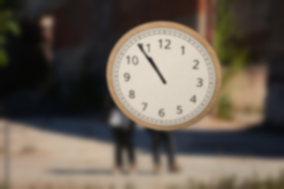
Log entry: 10,54
